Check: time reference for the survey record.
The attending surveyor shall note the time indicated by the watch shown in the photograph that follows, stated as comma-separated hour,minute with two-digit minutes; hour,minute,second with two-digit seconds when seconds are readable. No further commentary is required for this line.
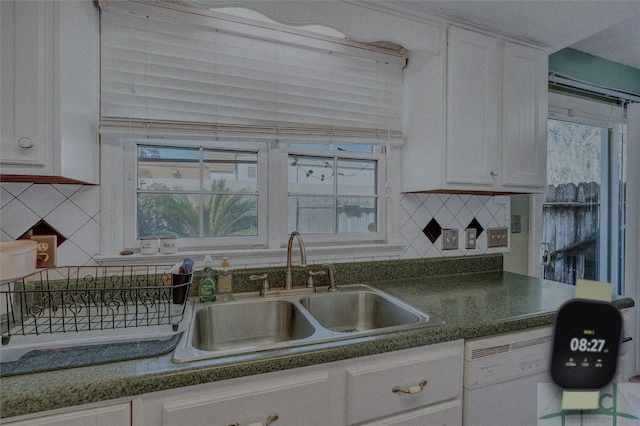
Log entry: 8,27
